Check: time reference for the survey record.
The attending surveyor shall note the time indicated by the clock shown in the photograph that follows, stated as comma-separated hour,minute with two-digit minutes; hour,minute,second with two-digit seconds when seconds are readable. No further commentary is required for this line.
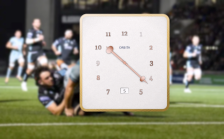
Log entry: 10,22
